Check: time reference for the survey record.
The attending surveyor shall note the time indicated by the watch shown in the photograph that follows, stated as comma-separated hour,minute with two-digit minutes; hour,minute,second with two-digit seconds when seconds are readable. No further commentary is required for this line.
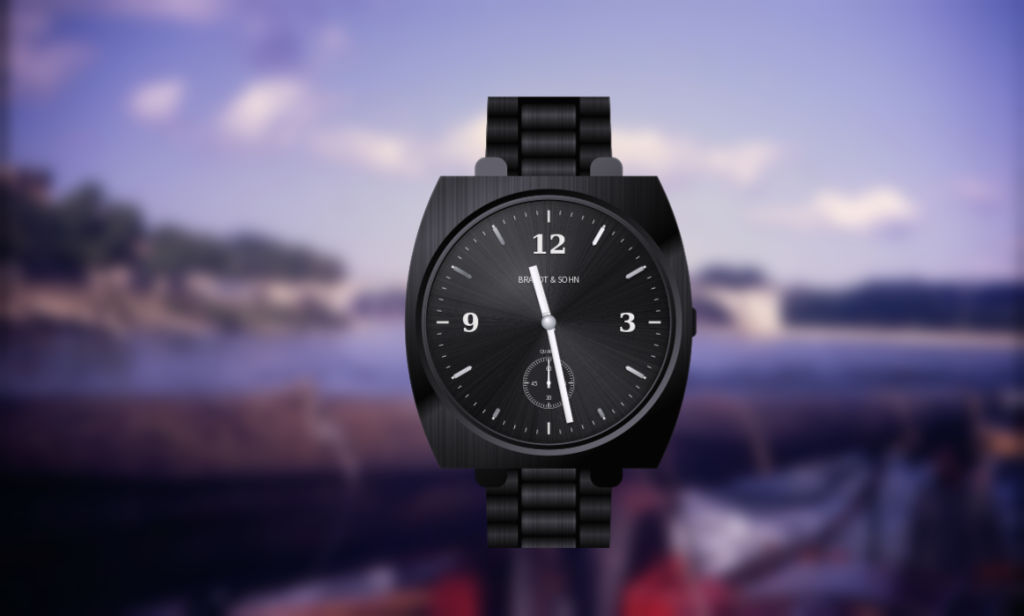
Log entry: 11,28
